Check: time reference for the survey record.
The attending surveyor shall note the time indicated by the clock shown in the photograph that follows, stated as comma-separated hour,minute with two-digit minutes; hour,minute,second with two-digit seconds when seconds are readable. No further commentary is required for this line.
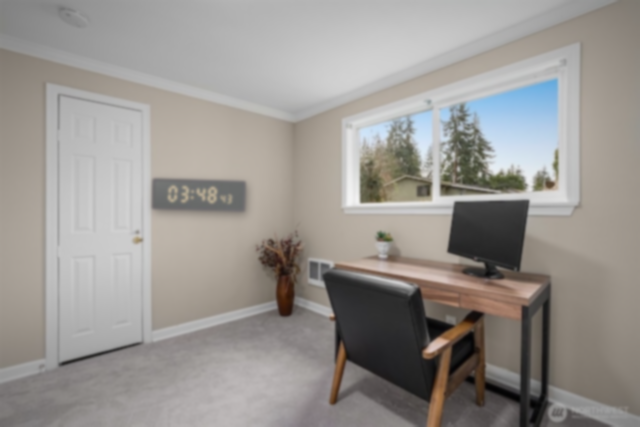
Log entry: 3,48
